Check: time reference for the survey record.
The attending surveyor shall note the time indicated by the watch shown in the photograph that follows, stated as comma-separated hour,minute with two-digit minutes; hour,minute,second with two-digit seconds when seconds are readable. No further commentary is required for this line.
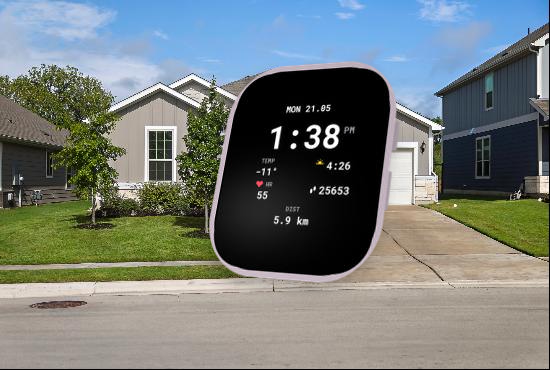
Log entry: 1,38
